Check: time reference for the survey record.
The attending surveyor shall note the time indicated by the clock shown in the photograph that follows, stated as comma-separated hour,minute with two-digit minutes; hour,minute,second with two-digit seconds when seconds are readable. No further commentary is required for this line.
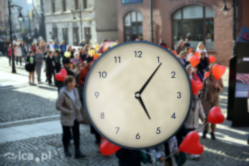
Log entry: 5,06
